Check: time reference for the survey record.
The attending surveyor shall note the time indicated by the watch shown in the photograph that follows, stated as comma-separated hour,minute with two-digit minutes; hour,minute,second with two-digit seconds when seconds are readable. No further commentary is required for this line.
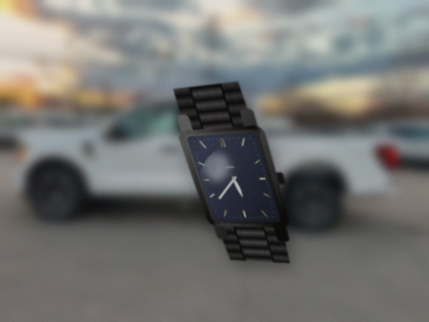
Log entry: 5,38
